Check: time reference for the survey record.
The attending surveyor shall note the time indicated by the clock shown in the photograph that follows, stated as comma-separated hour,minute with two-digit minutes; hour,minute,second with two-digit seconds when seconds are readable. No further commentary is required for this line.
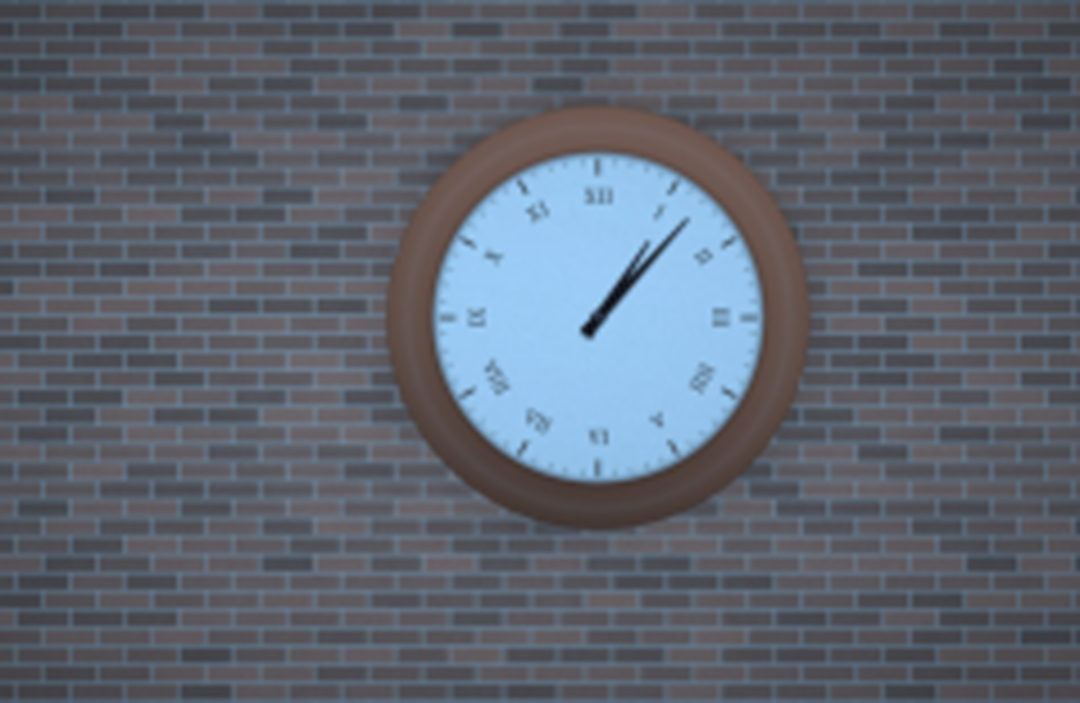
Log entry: 1,07
